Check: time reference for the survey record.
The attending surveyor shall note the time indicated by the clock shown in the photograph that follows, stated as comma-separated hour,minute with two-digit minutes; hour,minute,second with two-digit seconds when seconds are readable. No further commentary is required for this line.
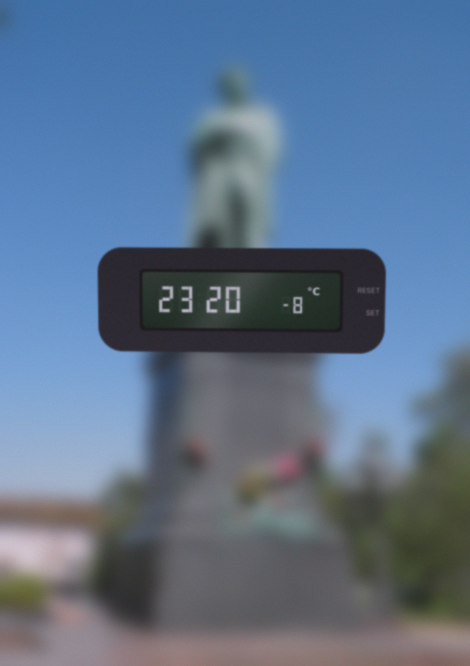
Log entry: 23,20
